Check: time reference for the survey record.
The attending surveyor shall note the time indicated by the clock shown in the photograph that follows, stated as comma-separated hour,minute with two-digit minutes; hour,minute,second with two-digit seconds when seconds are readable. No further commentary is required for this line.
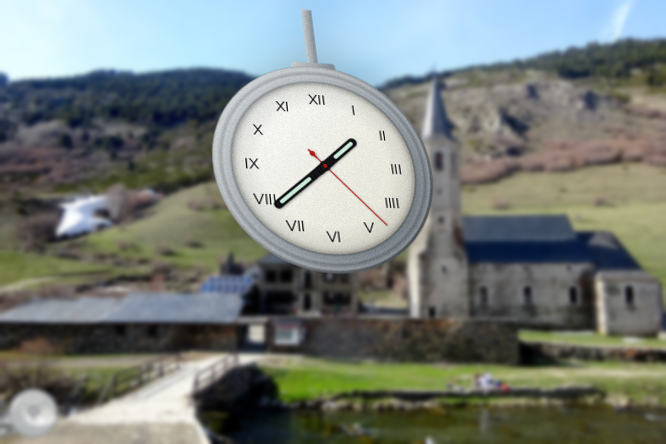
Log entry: 1,38,23
